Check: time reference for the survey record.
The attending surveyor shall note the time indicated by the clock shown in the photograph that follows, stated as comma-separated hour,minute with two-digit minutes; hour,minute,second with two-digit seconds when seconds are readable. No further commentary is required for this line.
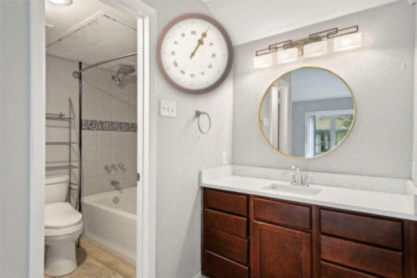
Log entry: 1,05
